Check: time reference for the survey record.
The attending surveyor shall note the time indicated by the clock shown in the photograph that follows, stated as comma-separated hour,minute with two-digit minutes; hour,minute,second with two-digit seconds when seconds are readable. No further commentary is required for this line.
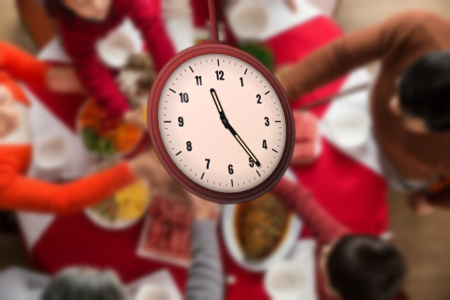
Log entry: 11,24
